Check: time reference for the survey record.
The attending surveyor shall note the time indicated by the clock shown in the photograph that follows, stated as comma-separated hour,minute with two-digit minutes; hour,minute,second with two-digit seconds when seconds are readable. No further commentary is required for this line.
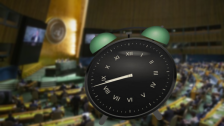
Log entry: 8,43
